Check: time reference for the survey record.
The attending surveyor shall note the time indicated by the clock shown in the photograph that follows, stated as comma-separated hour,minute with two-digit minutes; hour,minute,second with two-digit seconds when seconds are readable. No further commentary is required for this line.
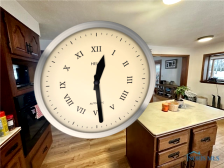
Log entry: 12,29
